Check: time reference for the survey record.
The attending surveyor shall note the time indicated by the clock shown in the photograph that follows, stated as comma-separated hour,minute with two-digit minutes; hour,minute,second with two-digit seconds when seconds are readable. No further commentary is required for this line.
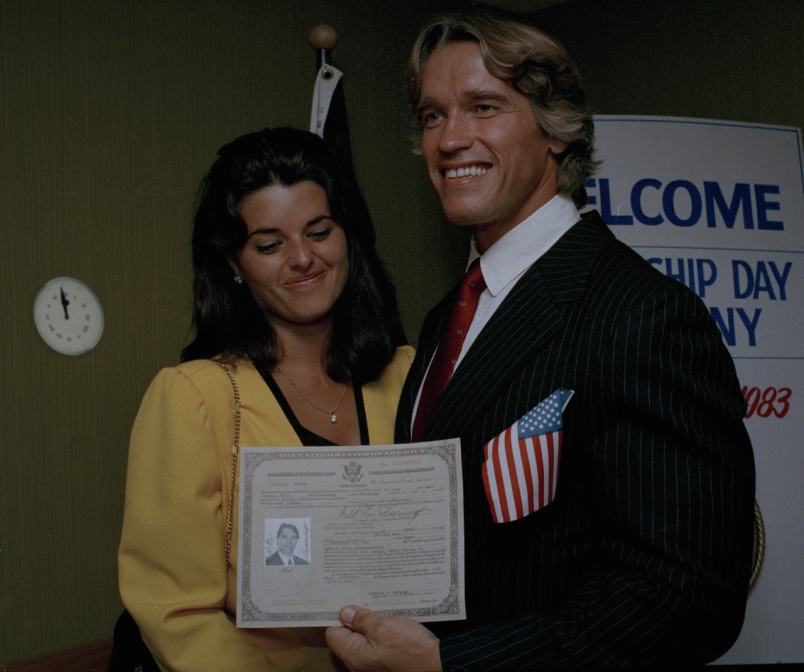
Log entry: 11,59
